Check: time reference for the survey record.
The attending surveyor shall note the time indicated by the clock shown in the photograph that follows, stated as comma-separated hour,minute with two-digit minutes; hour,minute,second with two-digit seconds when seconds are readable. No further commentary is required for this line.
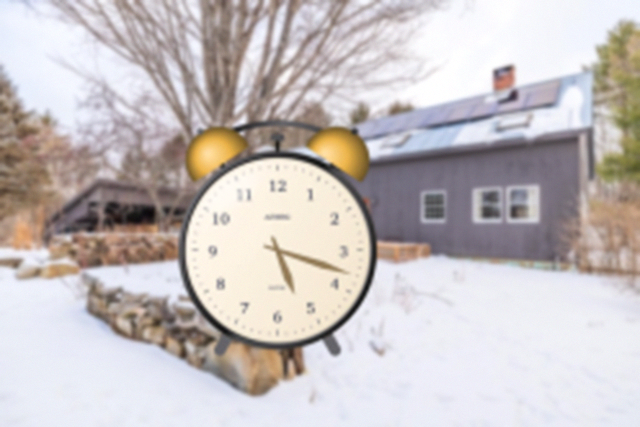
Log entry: 5,18
